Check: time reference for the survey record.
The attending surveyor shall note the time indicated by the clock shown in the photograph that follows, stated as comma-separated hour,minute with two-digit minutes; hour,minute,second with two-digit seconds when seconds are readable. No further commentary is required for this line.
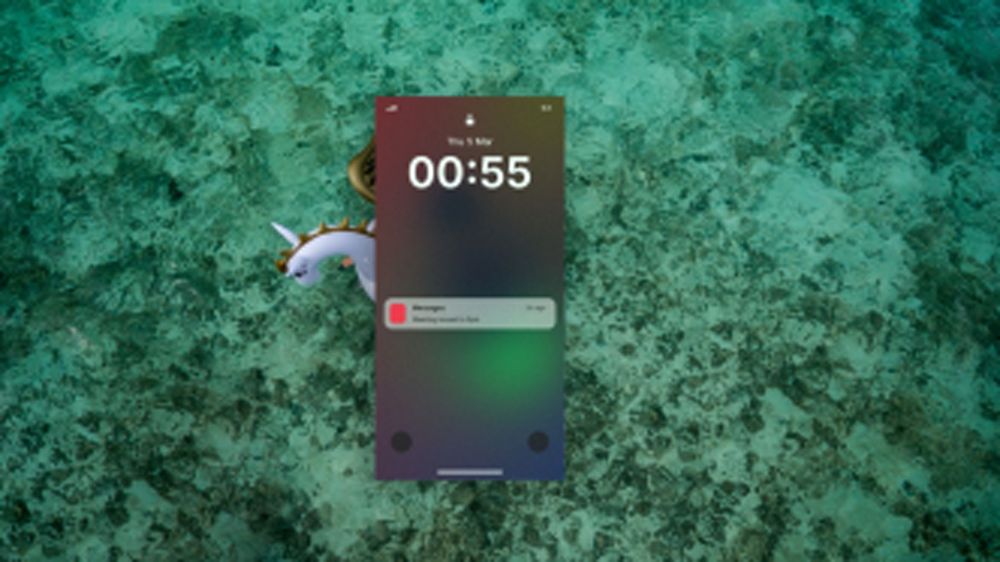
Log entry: 0,55
